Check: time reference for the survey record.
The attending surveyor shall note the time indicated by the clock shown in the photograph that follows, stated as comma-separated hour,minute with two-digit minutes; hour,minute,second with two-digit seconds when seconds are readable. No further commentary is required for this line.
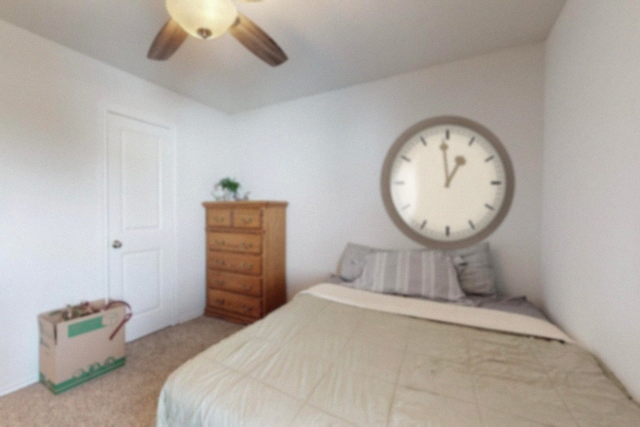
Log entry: 12,59
